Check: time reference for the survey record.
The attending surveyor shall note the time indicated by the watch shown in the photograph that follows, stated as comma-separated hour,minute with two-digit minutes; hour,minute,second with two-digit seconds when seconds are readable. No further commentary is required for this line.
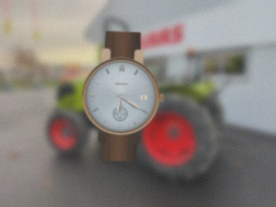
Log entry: 6,20
